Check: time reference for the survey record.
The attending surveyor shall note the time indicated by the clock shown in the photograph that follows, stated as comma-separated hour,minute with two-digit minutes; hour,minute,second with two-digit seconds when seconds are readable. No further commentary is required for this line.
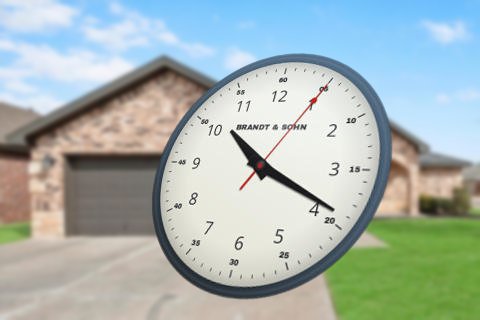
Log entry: 10,19,05
